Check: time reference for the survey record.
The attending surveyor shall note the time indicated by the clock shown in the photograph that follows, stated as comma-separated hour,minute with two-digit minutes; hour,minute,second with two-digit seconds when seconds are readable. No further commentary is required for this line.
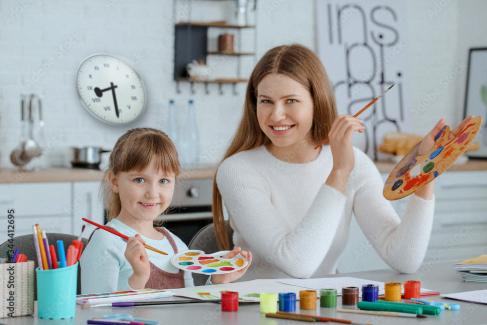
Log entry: 8,31
